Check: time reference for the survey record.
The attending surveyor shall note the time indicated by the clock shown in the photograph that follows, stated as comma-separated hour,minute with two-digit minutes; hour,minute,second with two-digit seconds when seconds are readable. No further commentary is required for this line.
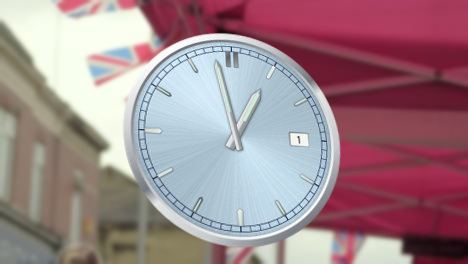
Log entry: 12,58
